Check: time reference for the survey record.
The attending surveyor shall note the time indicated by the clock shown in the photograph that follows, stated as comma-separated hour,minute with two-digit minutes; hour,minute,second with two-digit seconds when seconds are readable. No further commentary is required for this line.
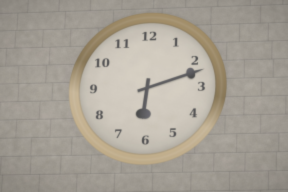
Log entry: 6,12
